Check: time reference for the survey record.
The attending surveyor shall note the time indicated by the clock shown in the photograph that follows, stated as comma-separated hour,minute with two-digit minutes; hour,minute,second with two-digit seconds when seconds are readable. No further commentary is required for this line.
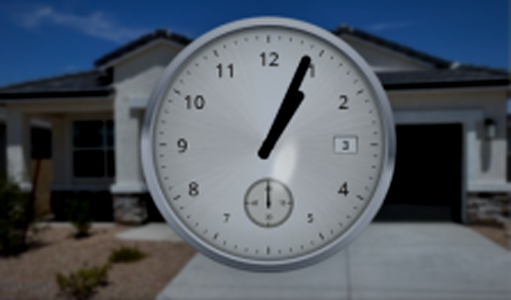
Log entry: 1,04
